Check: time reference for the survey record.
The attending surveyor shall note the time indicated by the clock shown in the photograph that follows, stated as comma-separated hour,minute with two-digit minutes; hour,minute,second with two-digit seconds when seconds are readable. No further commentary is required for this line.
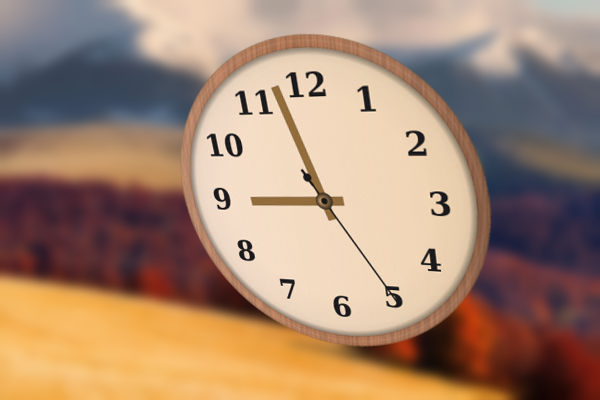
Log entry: 8,57,25
